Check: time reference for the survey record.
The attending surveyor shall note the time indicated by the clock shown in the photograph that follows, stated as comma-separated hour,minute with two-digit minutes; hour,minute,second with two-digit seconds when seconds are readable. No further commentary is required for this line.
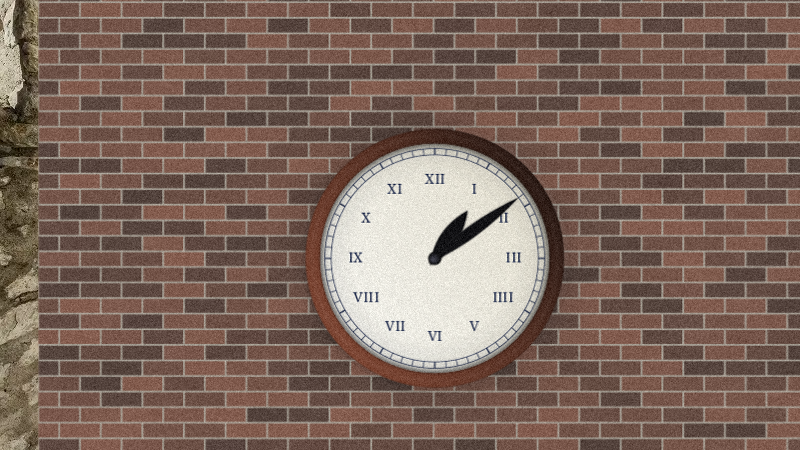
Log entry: 1,09
